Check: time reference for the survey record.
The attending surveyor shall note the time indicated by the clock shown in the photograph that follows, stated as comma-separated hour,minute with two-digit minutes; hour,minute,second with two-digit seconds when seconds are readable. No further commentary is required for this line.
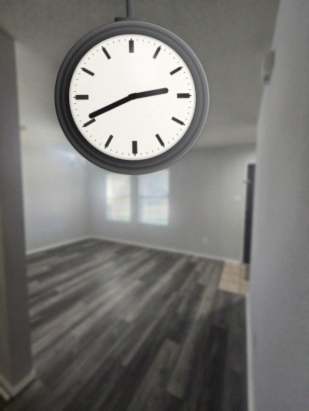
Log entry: 2,41
